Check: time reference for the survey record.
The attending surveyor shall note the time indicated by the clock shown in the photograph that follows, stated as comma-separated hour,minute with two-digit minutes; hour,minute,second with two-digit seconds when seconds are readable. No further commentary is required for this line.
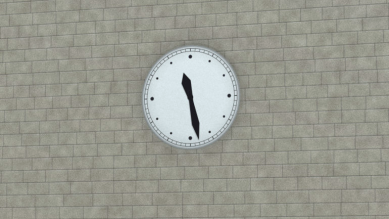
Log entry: 11,28
